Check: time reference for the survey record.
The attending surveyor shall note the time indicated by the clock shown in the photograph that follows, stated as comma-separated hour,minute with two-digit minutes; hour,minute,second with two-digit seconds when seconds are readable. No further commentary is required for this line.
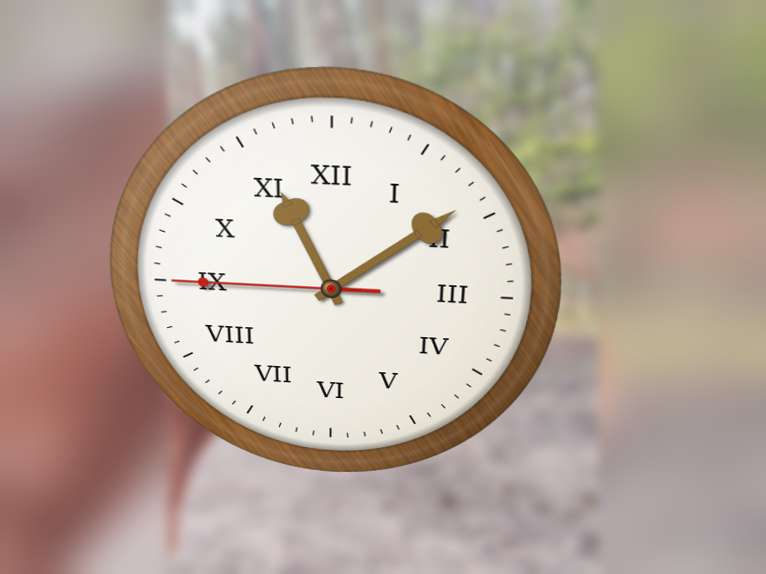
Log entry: 11,08,45
